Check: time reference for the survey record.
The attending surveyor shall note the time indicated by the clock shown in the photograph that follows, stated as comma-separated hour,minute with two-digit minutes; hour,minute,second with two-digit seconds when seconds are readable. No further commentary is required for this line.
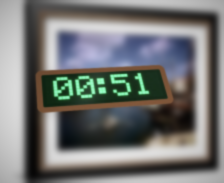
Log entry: 0,51
